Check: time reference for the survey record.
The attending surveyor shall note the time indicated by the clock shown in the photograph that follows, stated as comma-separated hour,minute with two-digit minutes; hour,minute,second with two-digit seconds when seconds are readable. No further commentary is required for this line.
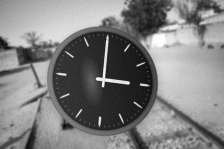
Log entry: 3,00
